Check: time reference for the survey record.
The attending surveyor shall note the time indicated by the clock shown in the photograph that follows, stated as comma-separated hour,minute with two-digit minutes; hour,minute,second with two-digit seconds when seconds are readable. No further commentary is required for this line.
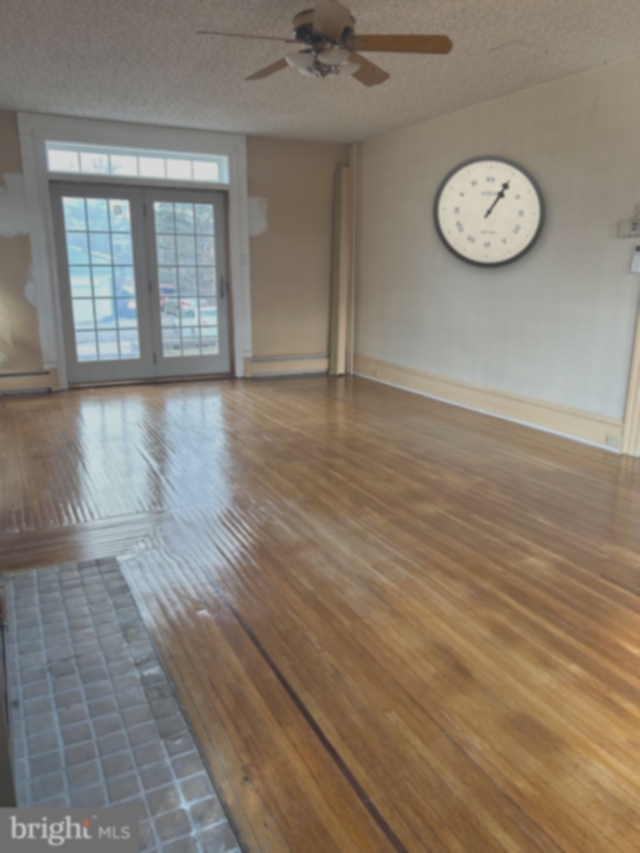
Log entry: 1,05
